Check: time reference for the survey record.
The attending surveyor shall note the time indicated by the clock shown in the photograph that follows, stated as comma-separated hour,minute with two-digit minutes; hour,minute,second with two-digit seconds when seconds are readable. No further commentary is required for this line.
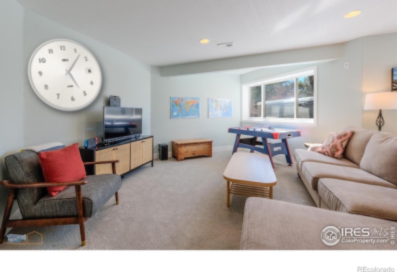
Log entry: 5,07
